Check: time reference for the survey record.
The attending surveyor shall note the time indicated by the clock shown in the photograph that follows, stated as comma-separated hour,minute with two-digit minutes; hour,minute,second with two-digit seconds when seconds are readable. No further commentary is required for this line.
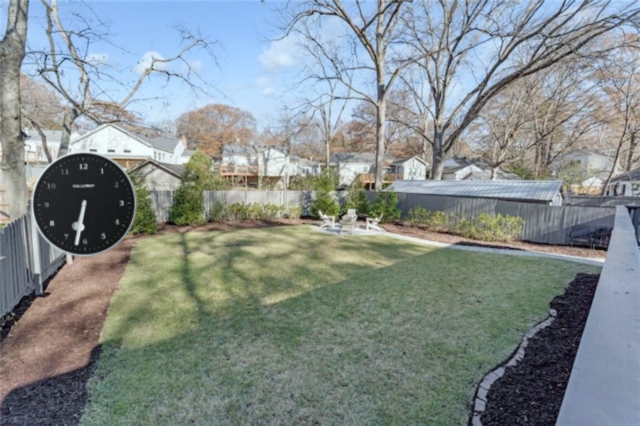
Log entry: 6,32
